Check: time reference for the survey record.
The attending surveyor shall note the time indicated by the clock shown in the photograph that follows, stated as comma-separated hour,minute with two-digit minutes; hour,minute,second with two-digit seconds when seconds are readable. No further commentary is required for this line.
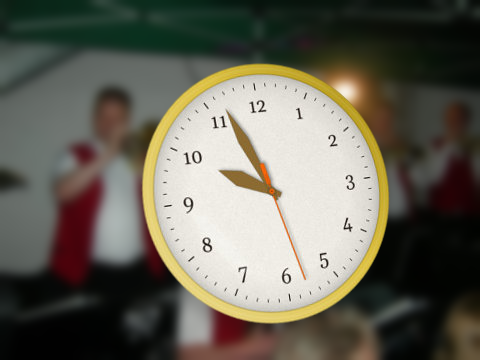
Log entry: 9,56,28
